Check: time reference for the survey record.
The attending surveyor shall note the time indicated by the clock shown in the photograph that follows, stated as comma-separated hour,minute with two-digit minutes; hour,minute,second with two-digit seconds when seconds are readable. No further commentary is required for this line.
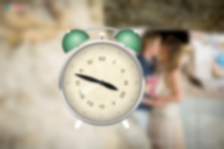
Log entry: 3,48
